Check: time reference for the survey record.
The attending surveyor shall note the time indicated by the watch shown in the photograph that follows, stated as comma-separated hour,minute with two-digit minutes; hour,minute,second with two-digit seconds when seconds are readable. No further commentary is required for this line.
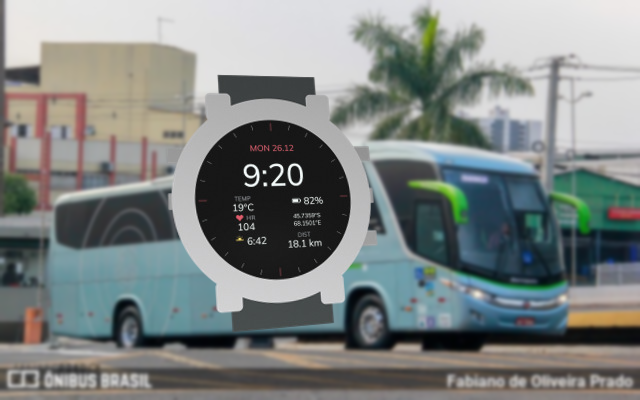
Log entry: 9,20
